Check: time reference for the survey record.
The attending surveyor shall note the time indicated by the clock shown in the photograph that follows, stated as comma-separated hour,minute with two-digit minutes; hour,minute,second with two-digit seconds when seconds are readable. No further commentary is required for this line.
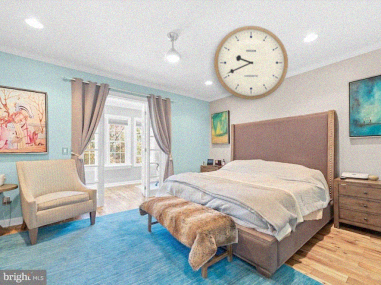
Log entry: 9,41
